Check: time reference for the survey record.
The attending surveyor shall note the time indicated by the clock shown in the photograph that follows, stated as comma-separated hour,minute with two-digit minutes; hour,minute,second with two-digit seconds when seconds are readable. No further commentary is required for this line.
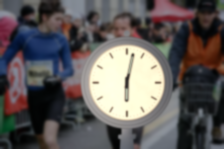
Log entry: 6,02
